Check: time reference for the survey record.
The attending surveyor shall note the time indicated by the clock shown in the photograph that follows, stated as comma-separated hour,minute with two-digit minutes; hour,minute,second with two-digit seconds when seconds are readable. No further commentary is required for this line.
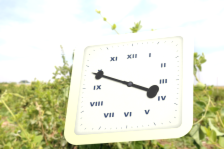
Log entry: 3,49
